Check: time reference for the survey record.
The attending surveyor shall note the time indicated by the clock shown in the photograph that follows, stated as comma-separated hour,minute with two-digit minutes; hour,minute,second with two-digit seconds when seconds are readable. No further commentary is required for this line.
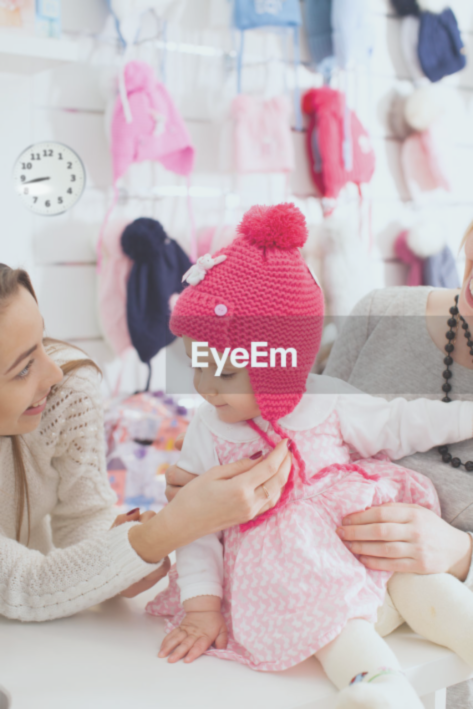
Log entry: 8,43
